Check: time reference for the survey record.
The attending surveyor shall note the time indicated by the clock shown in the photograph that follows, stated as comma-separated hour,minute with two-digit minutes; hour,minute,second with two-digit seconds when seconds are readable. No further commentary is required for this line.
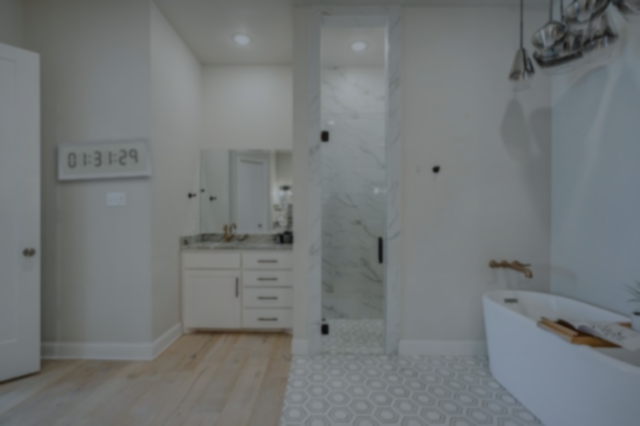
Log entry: 1,31,29
